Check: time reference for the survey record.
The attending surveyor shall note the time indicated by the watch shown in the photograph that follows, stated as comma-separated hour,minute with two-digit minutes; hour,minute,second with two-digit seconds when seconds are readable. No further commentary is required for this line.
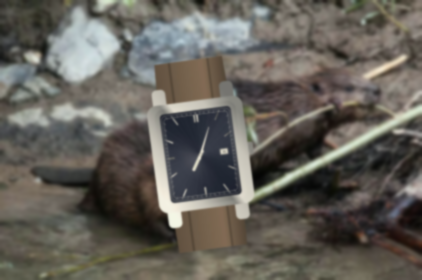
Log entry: 7,04
